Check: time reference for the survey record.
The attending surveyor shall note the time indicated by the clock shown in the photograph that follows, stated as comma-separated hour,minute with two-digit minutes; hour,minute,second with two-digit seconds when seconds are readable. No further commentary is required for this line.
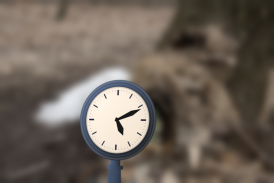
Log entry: 5,11
